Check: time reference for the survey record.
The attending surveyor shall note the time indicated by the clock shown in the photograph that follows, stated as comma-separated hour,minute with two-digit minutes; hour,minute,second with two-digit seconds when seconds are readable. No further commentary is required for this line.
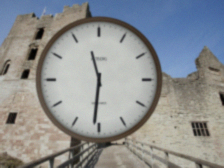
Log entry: 11,31
